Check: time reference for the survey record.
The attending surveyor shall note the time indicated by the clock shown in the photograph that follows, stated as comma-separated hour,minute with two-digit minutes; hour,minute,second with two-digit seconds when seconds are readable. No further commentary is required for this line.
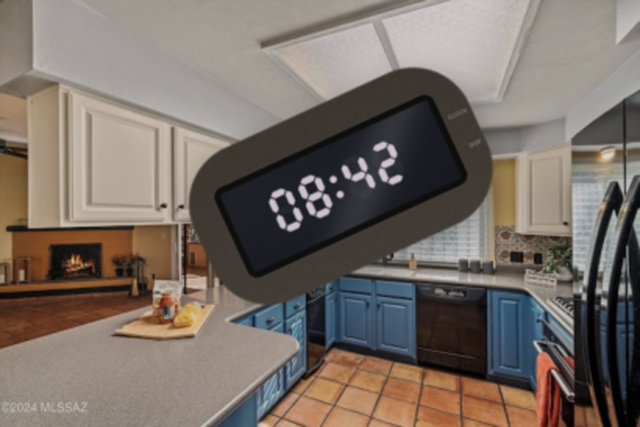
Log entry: 8,42
